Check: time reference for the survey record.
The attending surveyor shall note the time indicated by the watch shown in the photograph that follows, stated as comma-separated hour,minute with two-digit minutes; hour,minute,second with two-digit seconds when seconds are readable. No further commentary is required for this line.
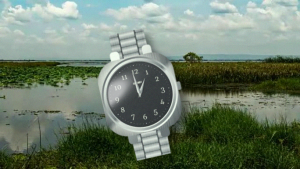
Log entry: 12,59
